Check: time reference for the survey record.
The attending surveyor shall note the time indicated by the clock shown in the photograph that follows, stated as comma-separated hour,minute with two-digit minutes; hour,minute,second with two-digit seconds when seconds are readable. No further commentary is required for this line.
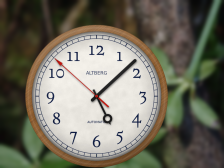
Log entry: 5,07,52
